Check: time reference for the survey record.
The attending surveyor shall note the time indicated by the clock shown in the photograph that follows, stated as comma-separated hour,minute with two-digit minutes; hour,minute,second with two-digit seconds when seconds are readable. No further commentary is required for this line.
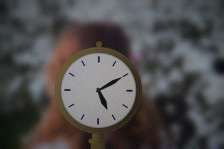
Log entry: 5,10
